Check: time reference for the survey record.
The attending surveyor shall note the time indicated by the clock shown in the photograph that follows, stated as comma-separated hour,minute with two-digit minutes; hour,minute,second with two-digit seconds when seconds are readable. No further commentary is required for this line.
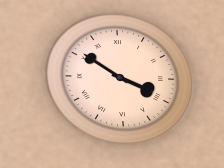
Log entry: 3,51
